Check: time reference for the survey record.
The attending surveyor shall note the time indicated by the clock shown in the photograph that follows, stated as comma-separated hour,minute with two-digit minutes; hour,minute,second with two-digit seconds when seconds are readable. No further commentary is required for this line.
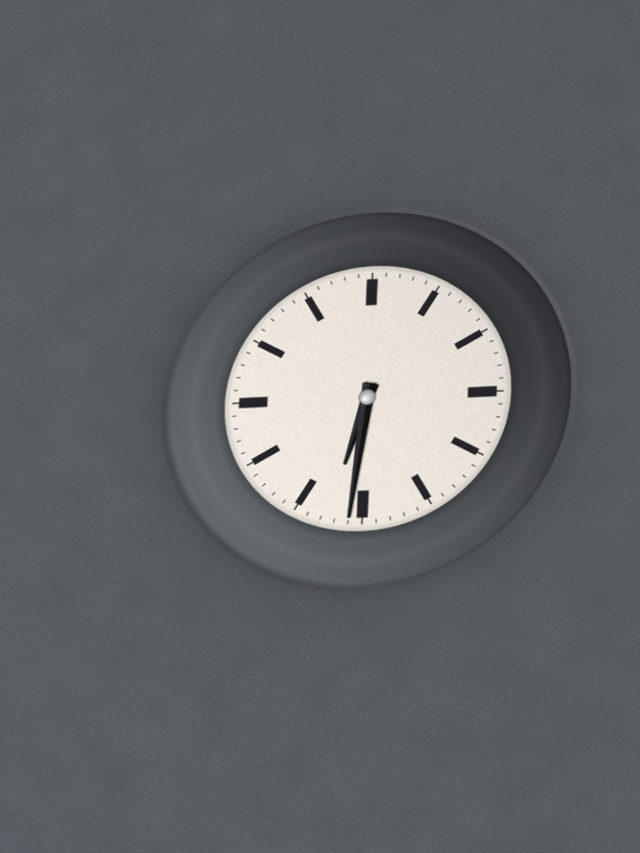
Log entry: 6,31
